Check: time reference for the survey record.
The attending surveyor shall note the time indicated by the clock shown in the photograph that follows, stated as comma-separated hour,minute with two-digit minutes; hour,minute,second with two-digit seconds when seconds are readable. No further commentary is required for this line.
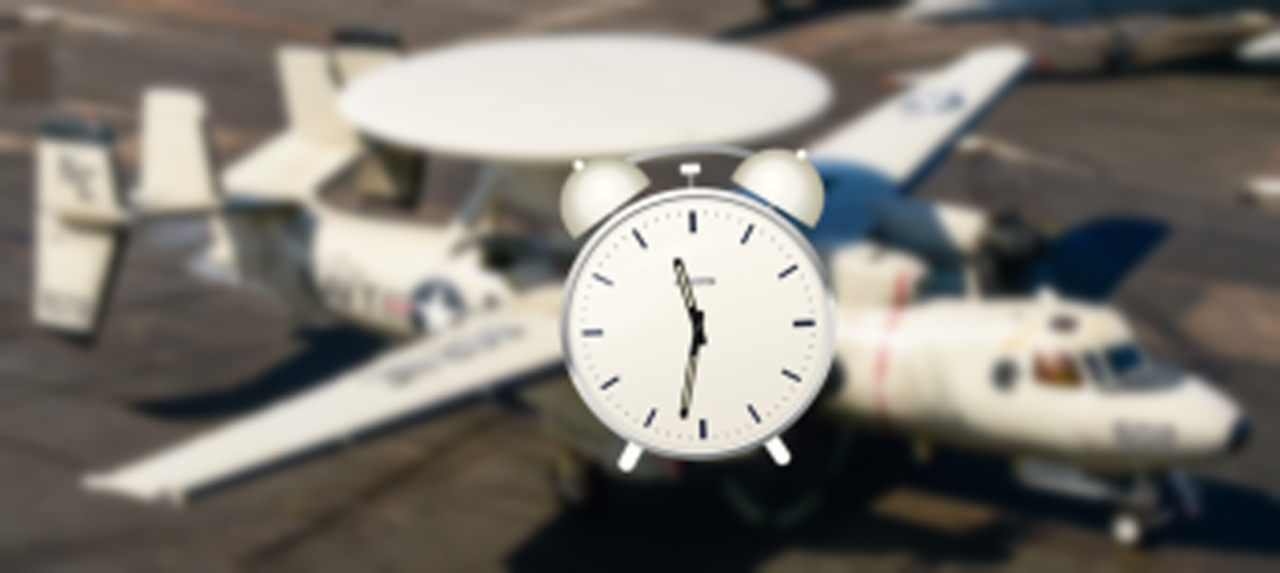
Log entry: 11,32
